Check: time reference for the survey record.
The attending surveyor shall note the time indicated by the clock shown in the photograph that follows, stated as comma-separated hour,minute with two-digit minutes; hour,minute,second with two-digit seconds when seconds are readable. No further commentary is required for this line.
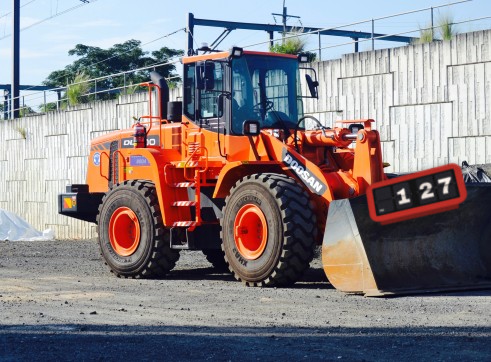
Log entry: 1,27
